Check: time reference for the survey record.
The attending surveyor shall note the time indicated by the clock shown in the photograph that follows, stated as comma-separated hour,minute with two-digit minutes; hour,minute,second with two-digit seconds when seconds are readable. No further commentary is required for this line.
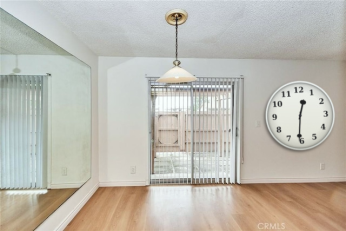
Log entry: 12,31
